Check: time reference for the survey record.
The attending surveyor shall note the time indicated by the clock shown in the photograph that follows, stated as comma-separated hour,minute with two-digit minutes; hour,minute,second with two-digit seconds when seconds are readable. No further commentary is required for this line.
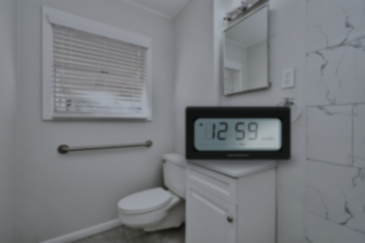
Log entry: 12,59
